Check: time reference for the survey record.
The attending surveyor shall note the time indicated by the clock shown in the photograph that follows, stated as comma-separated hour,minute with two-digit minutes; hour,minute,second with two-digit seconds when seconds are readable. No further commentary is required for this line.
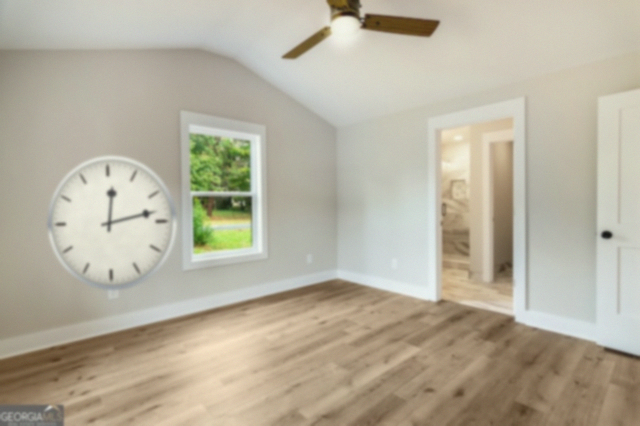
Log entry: 12,13
